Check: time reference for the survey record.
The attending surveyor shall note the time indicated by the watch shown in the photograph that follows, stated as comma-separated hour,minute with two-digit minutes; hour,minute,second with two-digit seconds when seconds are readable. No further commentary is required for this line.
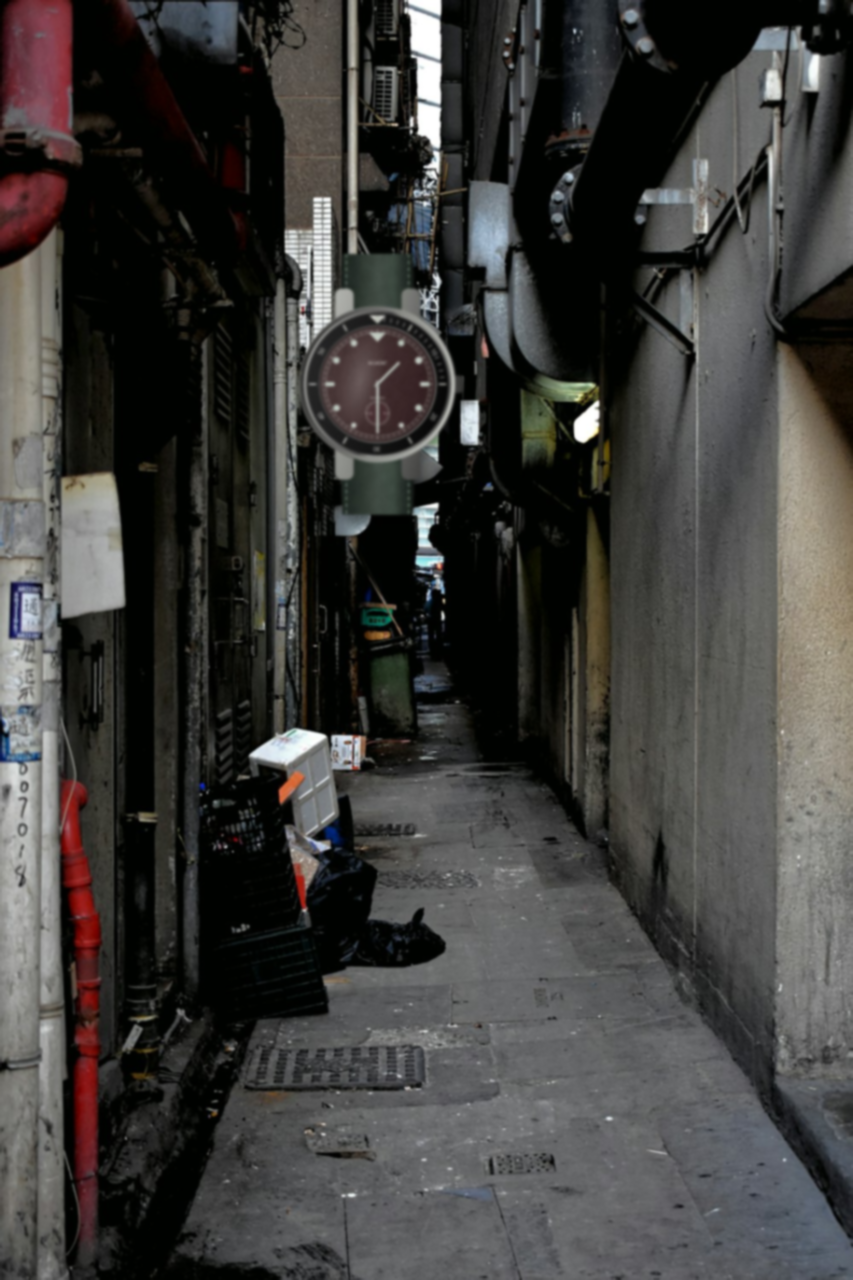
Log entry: 1,30
